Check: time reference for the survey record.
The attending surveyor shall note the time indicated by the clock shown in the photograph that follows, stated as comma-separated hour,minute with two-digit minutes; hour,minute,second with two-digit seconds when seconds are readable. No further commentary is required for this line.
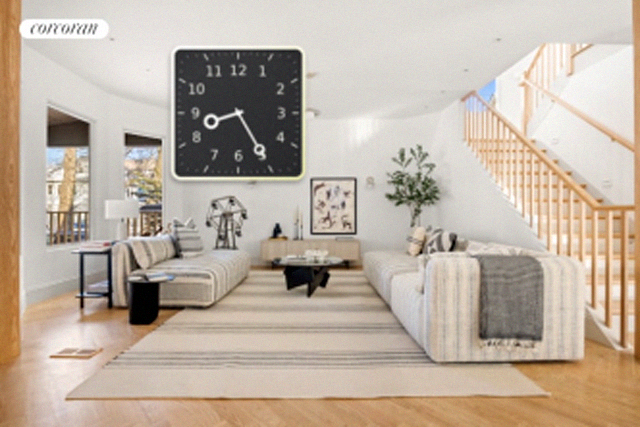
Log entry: 8,25
